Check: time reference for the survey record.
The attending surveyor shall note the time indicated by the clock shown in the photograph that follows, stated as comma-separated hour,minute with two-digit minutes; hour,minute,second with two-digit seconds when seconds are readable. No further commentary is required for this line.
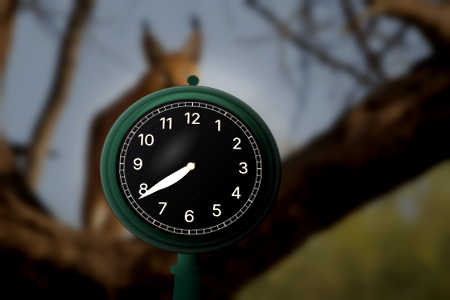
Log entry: 7,39
